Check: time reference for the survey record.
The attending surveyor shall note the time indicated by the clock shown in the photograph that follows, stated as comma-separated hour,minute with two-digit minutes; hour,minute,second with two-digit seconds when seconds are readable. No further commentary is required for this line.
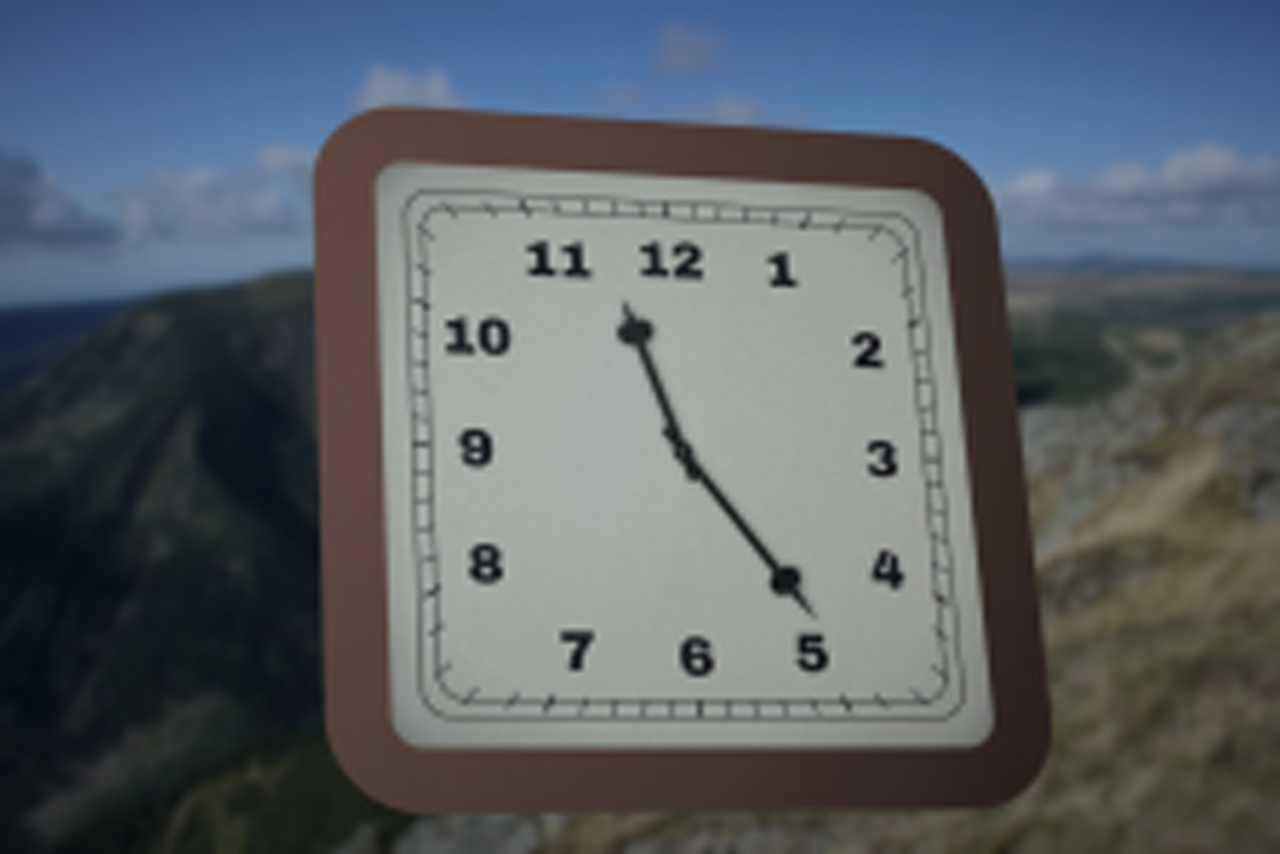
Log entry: 11,24
